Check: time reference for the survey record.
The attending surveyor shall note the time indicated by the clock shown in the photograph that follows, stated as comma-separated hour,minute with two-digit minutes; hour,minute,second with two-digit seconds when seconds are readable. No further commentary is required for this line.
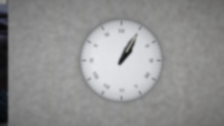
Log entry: 1,05
